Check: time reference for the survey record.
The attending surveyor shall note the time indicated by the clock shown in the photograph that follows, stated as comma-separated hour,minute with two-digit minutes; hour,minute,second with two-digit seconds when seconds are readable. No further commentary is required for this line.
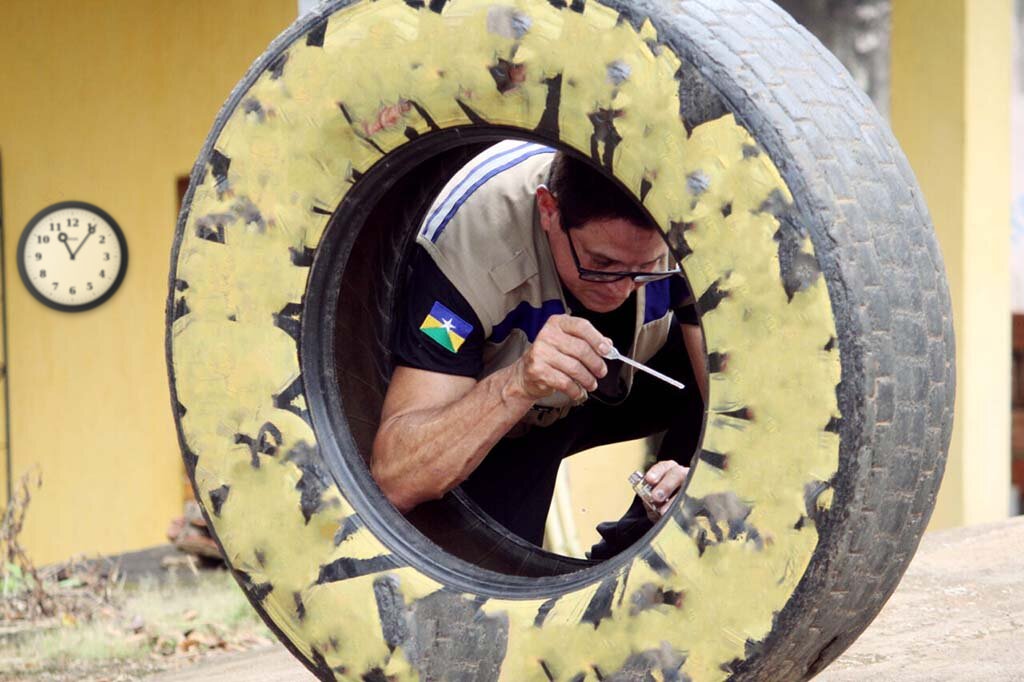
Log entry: 11,06
